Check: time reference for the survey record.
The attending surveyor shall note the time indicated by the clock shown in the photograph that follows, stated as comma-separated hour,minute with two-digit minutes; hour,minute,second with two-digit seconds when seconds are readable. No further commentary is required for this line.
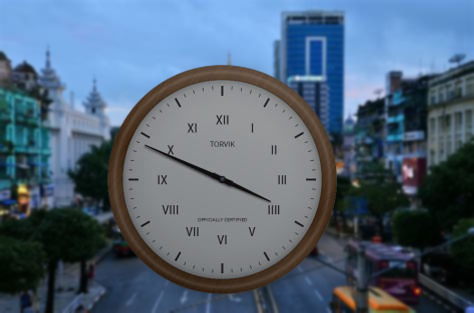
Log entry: 3,49
